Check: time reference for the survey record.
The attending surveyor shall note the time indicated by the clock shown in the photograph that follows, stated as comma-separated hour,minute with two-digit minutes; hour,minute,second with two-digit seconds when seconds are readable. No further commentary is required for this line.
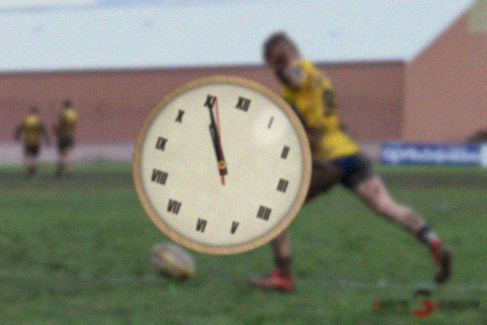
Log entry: 10,54,56
